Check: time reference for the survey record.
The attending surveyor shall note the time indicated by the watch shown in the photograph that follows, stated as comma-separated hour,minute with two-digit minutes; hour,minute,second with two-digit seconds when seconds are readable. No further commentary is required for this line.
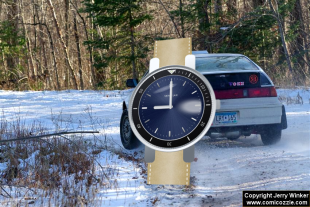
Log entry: 9,00
